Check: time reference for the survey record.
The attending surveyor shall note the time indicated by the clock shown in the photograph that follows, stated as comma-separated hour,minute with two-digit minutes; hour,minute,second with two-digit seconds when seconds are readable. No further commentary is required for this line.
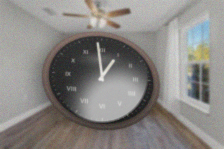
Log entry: 12,59
